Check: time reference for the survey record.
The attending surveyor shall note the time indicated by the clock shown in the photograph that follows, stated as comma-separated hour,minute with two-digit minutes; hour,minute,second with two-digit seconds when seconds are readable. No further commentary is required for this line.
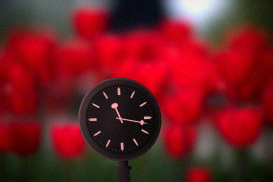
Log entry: 11,17
